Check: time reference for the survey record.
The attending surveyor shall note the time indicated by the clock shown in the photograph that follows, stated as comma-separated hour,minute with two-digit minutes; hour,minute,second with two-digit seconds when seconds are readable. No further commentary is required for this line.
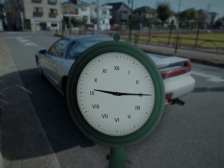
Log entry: 9,15
